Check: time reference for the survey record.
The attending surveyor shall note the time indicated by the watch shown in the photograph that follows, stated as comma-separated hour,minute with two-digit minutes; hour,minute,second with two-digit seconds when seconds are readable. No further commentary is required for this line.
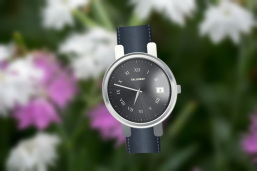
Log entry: 6,48
